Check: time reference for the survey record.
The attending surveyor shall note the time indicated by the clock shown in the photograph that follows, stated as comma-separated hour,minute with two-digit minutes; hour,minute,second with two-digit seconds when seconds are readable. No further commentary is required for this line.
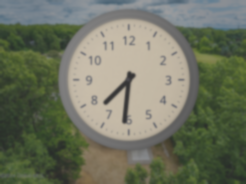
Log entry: 7,31
